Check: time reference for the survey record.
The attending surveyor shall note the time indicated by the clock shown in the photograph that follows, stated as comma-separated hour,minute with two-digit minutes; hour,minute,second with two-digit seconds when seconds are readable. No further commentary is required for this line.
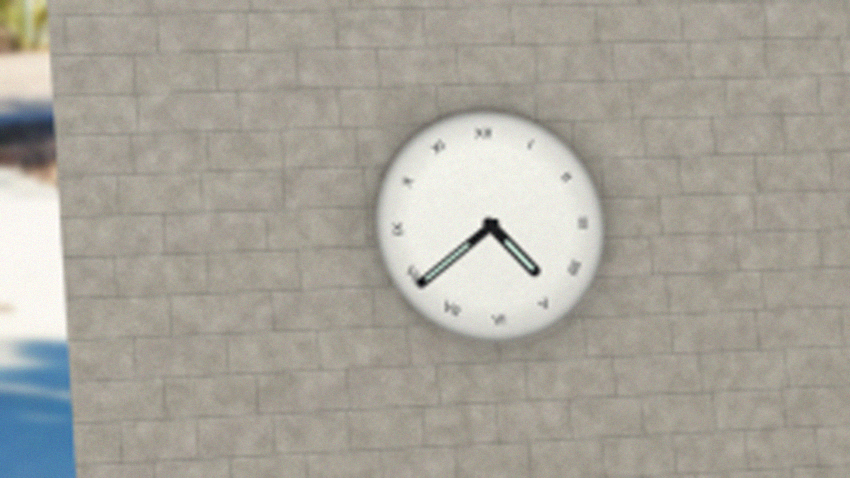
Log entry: 4,39
